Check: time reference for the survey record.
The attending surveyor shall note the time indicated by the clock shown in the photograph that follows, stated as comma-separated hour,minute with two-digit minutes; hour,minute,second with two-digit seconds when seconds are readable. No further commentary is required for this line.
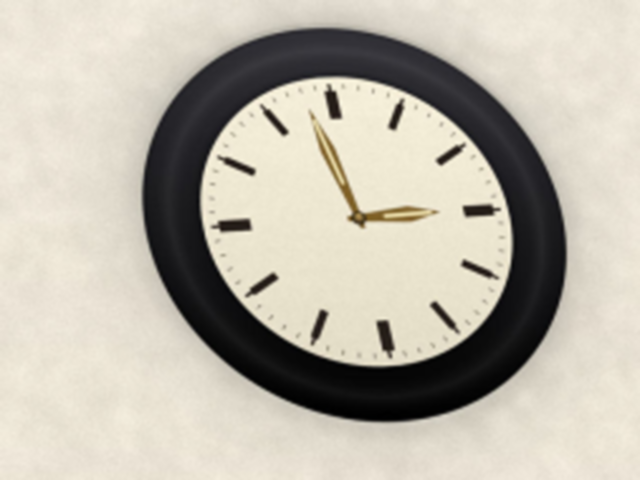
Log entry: 2,58
